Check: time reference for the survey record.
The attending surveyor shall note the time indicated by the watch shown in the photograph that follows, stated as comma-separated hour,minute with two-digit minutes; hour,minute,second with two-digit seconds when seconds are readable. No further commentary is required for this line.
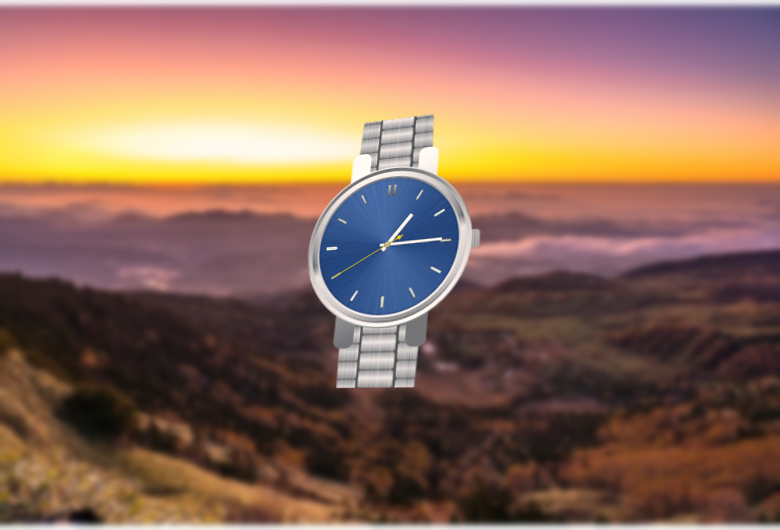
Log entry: 1,14,40
